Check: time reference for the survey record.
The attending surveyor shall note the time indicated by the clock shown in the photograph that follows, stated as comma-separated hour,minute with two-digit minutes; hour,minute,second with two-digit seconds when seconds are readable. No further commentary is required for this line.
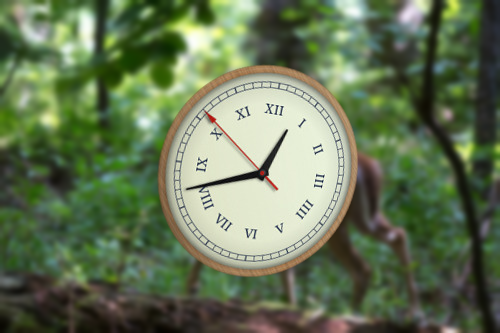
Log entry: 12,41,51
